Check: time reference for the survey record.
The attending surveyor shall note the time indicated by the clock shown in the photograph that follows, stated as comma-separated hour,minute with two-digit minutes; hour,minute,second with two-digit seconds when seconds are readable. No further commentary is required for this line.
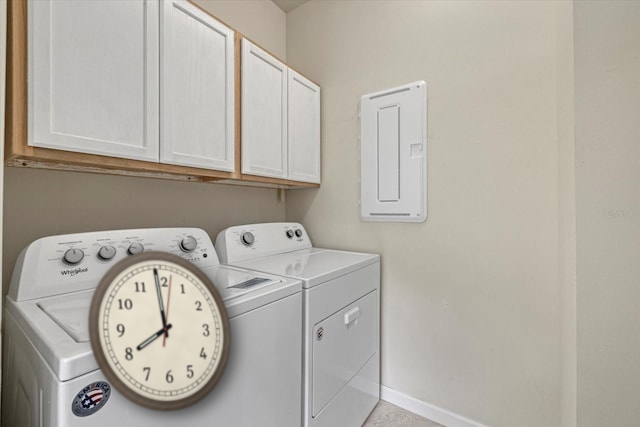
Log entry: 7,59,02
